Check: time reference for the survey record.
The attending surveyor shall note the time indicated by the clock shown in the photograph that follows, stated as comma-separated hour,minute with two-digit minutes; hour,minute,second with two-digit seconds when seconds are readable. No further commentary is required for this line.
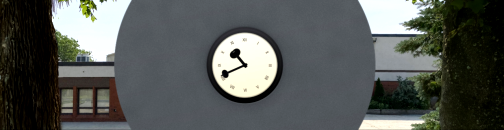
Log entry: 10,41
